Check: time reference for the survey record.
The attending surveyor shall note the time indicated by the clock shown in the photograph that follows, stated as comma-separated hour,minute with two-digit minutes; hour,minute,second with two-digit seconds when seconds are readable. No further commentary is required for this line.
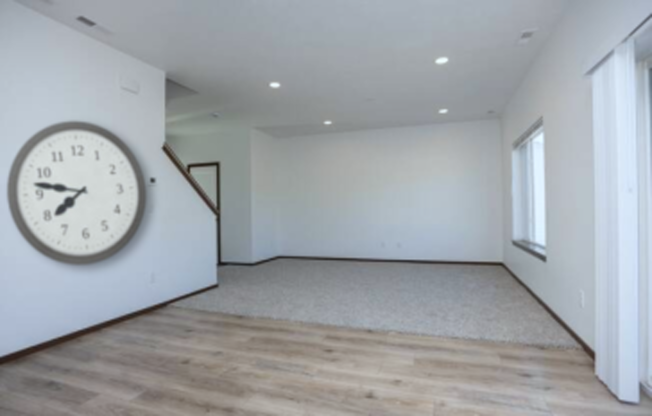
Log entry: 7,47
